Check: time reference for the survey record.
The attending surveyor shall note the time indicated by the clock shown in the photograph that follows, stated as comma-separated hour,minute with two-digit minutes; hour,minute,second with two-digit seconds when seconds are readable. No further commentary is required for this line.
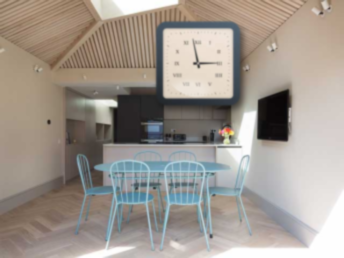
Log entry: 2,58
